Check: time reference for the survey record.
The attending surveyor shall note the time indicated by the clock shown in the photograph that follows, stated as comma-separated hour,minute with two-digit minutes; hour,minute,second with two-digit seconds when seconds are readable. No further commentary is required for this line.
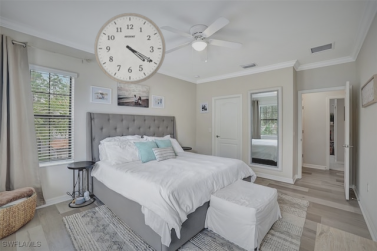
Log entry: 4,20
